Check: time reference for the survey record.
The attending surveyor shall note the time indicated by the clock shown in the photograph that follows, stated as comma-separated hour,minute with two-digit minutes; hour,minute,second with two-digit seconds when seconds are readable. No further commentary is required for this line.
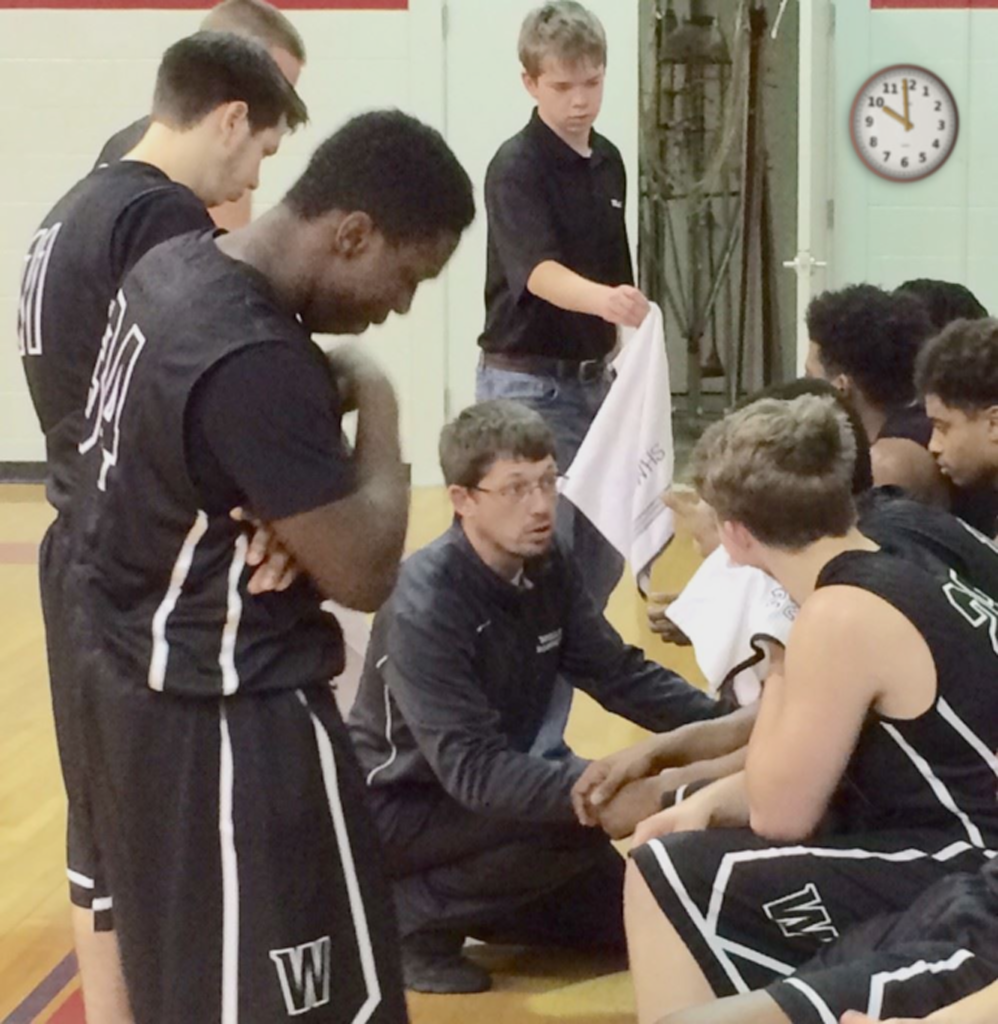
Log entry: 9,59
